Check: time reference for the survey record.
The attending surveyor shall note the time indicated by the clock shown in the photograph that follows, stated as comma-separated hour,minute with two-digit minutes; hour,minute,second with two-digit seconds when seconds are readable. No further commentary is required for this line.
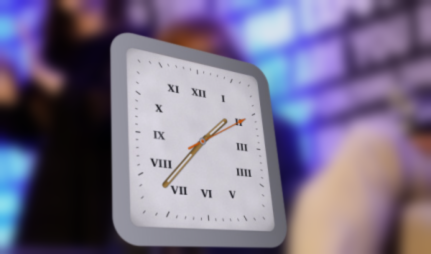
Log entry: 1,37,10
